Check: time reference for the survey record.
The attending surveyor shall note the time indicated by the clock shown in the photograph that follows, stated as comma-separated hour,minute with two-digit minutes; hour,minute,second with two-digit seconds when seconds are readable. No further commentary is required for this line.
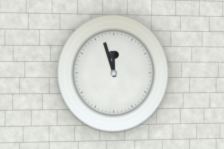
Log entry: 11,57
